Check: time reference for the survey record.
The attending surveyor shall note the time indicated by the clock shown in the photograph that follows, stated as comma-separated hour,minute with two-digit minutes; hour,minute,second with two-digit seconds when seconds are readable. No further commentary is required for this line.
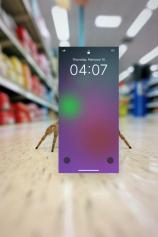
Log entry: 4,07
